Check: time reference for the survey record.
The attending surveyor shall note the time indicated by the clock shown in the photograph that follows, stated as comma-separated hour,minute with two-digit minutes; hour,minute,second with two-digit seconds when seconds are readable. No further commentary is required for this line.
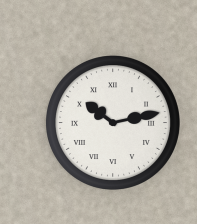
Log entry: 10,13
